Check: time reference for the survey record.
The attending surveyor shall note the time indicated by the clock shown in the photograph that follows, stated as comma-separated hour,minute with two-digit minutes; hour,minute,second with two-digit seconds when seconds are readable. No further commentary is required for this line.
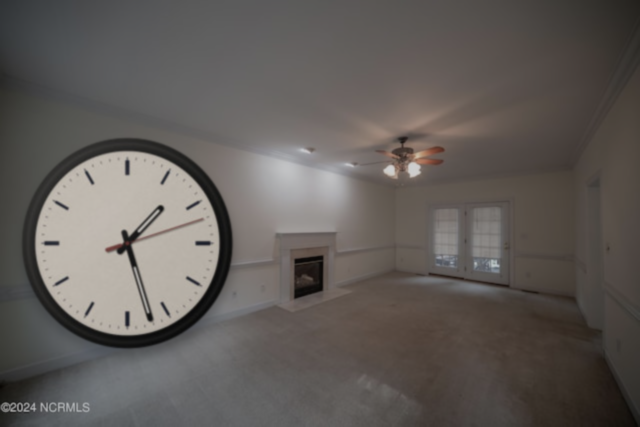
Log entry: 1,27,12
